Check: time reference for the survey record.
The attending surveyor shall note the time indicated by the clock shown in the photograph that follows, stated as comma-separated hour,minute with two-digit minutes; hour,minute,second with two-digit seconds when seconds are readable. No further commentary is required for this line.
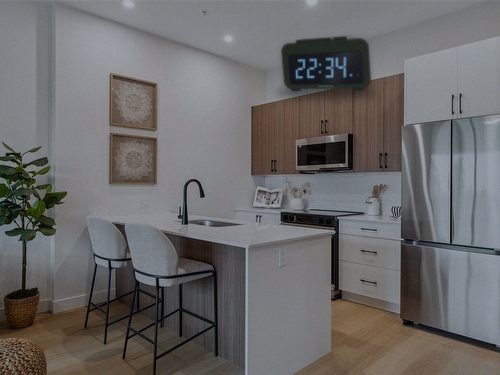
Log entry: 22,34
